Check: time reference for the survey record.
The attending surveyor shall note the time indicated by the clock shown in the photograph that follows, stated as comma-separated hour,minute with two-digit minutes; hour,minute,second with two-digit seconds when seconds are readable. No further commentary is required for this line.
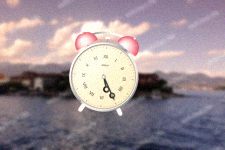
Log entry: 5,25
